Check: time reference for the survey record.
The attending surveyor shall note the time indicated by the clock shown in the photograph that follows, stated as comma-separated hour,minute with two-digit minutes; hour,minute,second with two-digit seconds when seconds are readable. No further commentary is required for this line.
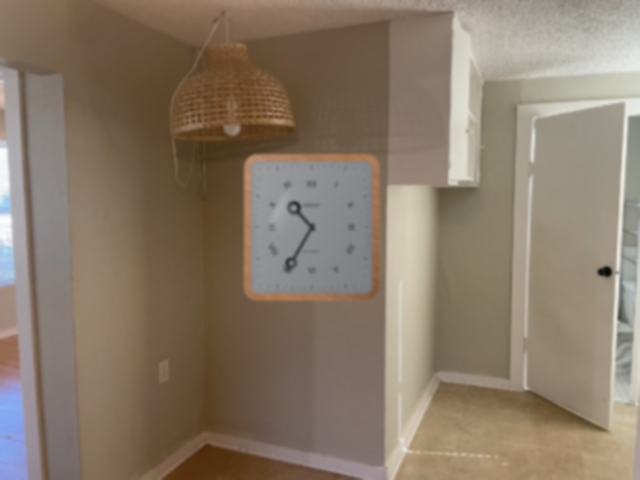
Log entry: 10,35
